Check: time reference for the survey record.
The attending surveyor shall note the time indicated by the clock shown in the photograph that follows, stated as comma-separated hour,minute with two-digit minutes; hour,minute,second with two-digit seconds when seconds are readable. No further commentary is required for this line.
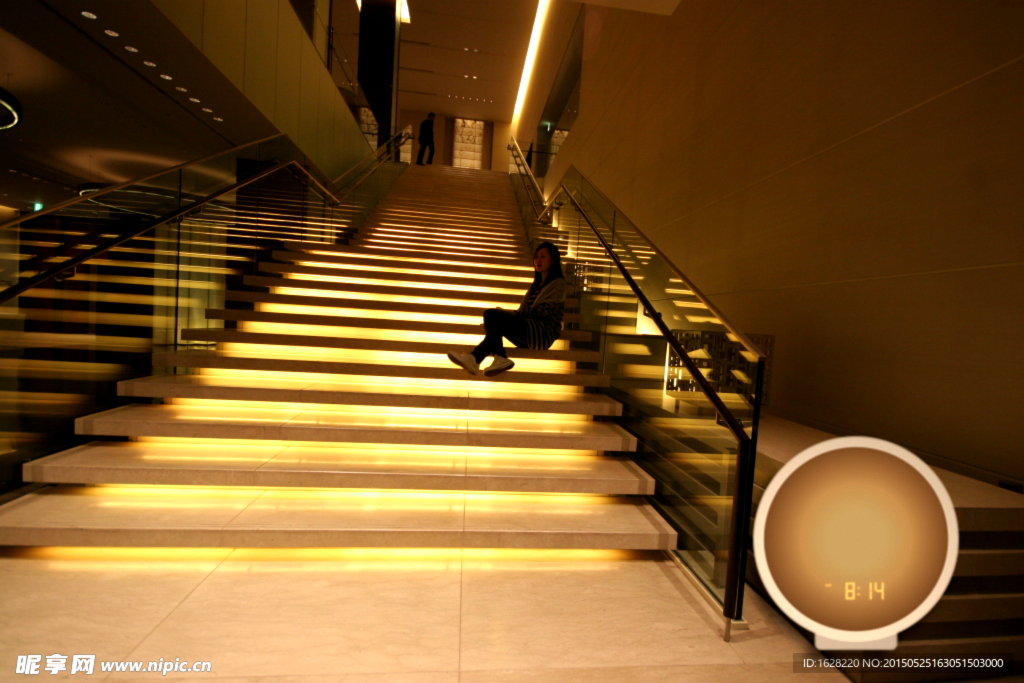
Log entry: 8,14
